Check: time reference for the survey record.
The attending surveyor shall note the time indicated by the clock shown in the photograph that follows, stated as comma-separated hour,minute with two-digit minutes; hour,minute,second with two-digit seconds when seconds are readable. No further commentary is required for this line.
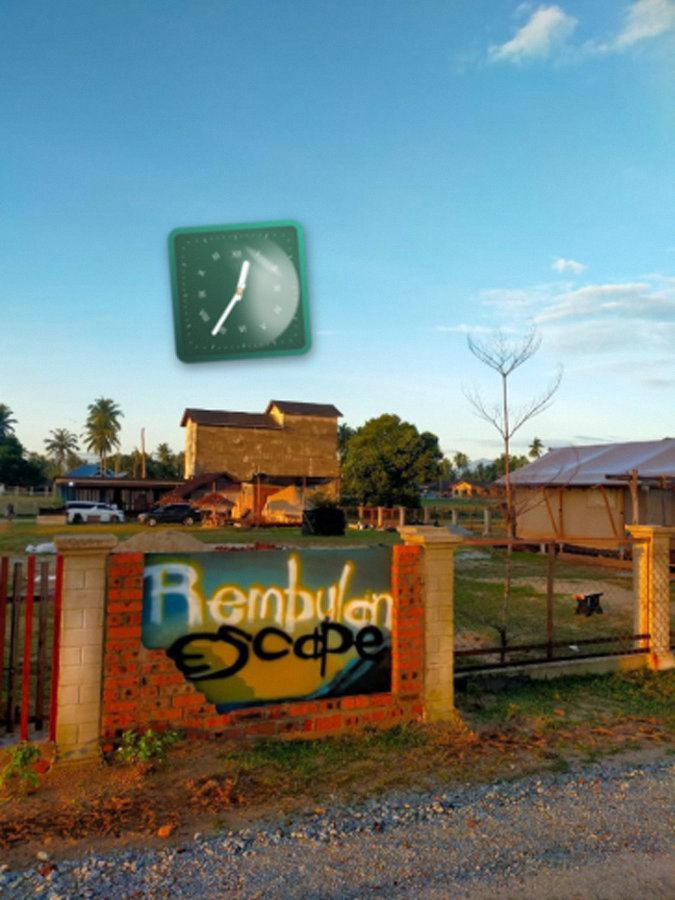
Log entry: 12,36
